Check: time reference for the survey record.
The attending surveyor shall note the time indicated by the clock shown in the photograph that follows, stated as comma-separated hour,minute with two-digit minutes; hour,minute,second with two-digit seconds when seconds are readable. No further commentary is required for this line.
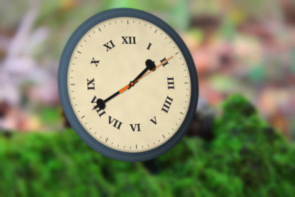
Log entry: 1,40,10
